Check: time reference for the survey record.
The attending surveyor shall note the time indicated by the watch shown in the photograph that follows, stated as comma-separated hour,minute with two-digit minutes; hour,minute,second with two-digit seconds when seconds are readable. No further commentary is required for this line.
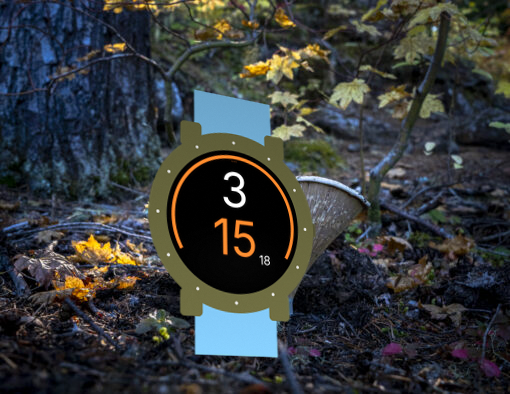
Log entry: 3,15,18
